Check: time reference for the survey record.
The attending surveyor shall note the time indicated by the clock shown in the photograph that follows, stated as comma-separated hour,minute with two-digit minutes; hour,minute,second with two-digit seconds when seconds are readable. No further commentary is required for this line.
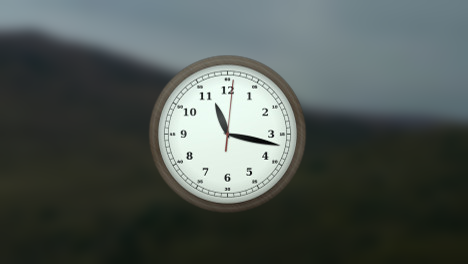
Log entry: 11,17,01
